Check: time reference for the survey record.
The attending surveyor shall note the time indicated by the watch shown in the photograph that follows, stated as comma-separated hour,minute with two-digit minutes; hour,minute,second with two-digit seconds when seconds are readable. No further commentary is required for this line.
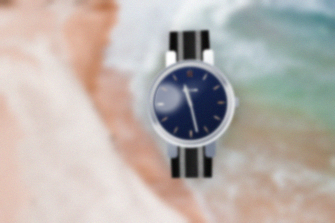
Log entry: 11,28
